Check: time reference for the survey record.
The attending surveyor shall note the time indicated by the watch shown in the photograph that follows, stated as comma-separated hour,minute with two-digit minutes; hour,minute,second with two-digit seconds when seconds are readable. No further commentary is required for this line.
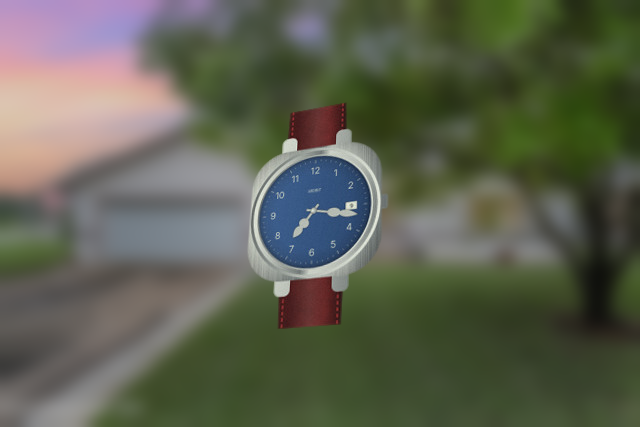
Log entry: 7,17
